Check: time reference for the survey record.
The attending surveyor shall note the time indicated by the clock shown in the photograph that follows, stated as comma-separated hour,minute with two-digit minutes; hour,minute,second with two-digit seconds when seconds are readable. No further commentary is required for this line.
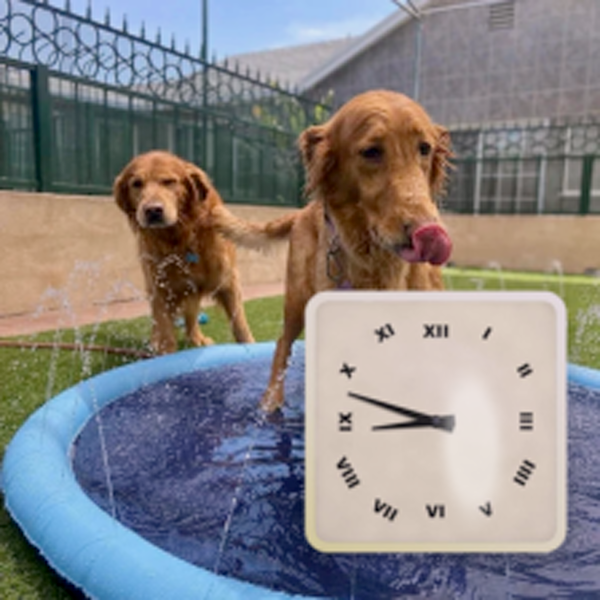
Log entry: 8,48
